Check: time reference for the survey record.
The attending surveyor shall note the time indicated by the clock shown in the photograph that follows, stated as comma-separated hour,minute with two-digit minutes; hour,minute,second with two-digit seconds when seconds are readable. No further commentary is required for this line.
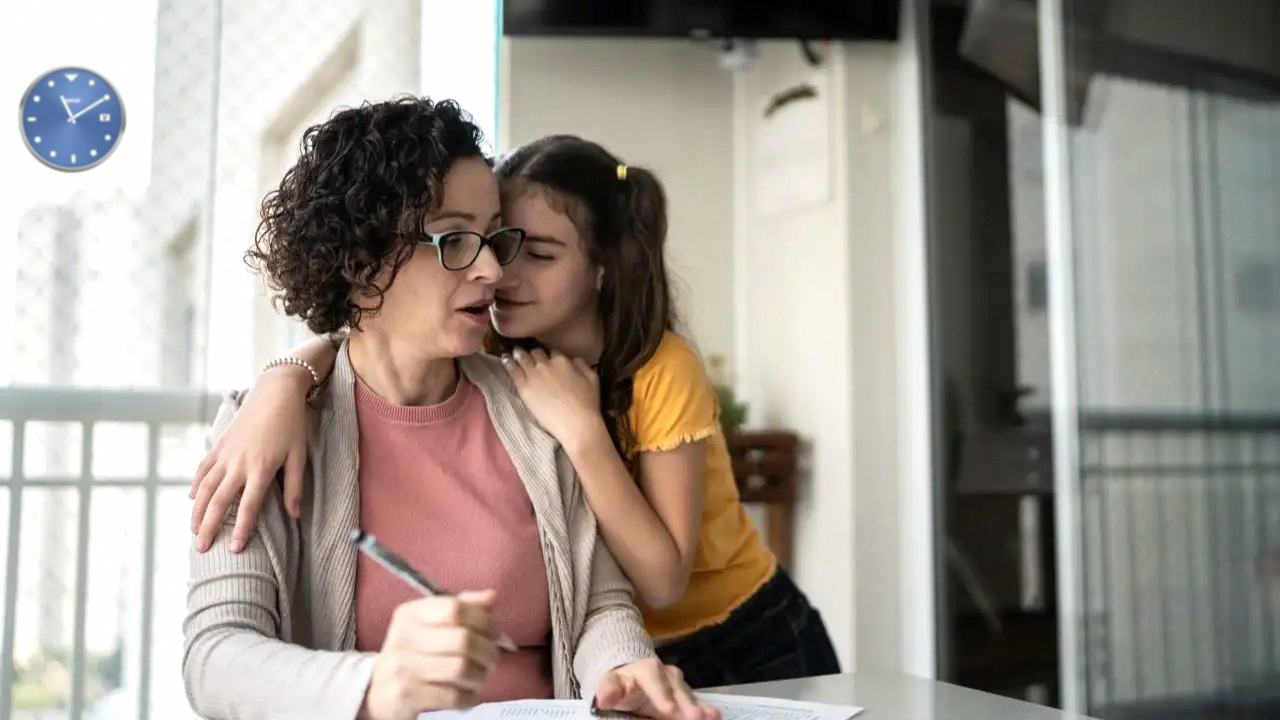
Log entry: 11,10
